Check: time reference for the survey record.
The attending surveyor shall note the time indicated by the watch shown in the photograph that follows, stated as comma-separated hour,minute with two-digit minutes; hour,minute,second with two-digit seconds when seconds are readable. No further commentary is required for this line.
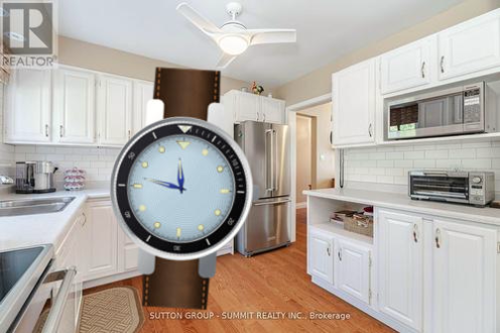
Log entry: 11,47
